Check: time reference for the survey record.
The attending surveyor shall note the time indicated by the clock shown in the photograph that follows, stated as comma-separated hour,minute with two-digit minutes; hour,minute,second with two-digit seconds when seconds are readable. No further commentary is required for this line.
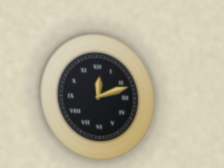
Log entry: 12,12
